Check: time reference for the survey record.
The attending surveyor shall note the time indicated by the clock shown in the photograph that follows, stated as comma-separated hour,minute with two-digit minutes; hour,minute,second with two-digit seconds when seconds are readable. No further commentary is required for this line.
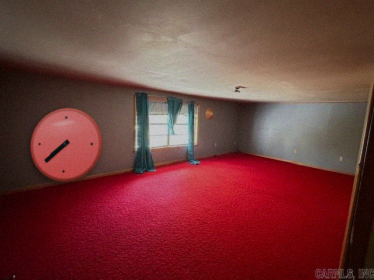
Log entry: 7,38
